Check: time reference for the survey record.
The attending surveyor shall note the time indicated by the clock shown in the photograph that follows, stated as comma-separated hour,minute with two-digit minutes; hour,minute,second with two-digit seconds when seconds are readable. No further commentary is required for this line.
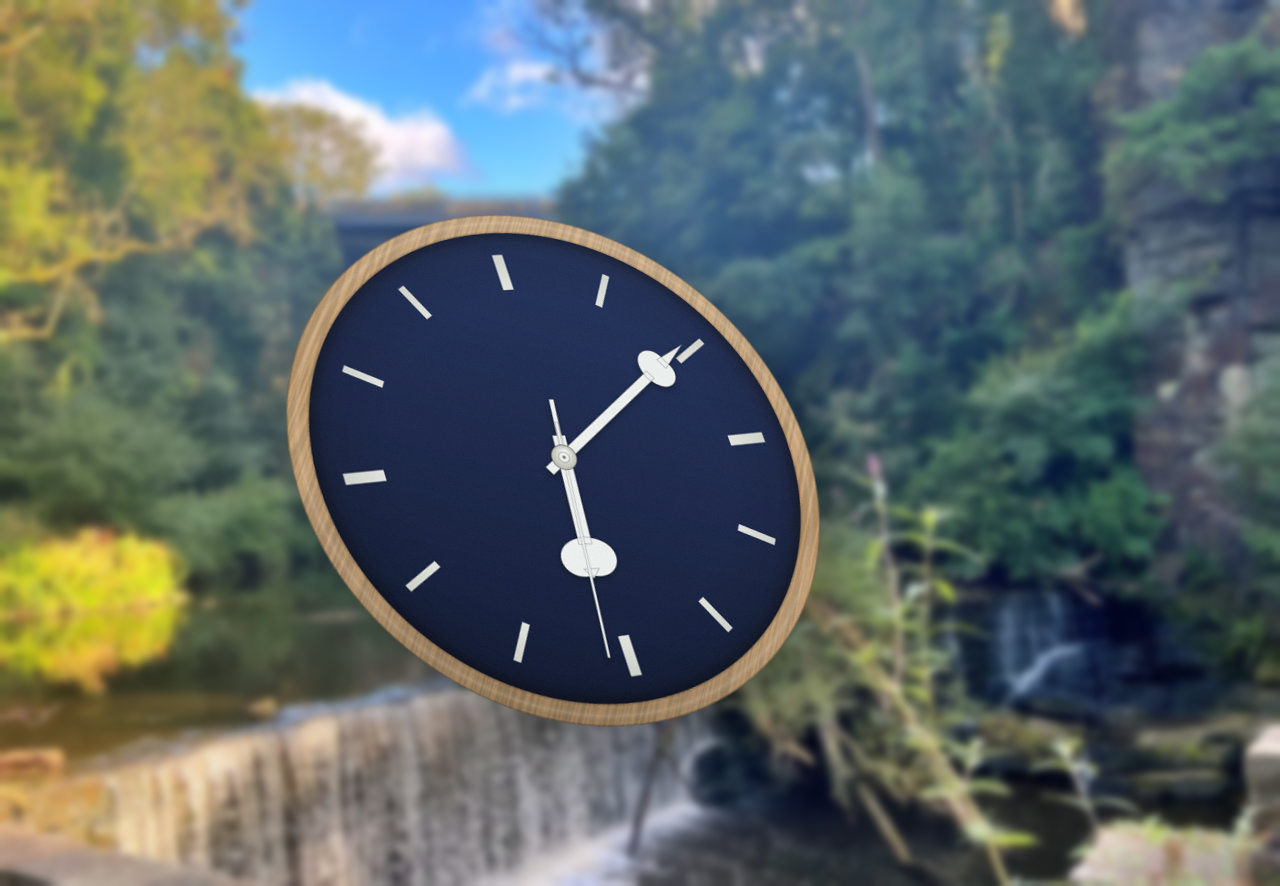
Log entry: 6,09,31
